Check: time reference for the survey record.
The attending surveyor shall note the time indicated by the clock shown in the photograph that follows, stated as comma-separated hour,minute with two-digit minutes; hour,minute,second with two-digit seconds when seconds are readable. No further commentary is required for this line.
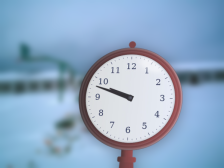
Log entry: 9,48
